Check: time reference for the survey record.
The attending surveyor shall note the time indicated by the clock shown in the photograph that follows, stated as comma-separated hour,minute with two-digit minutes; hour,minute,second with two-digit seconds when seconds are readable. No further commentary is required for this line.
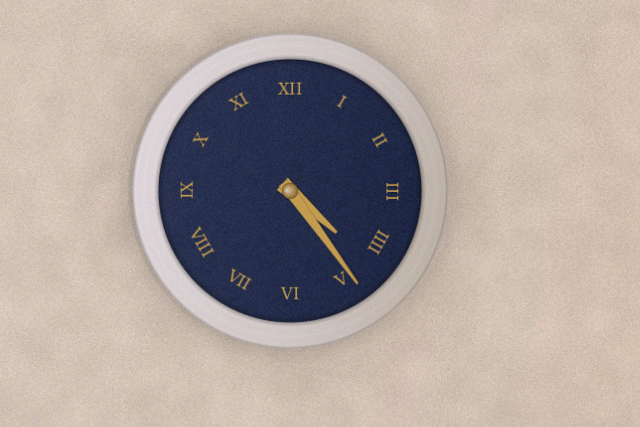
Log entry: 4,24
